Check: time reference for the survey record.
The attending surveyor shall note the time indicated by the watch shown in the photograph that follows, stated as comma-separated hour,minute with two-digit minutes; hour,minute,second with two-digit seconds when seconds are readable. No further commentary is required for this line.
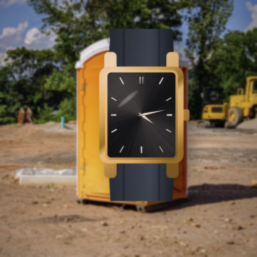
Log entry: 4,13
